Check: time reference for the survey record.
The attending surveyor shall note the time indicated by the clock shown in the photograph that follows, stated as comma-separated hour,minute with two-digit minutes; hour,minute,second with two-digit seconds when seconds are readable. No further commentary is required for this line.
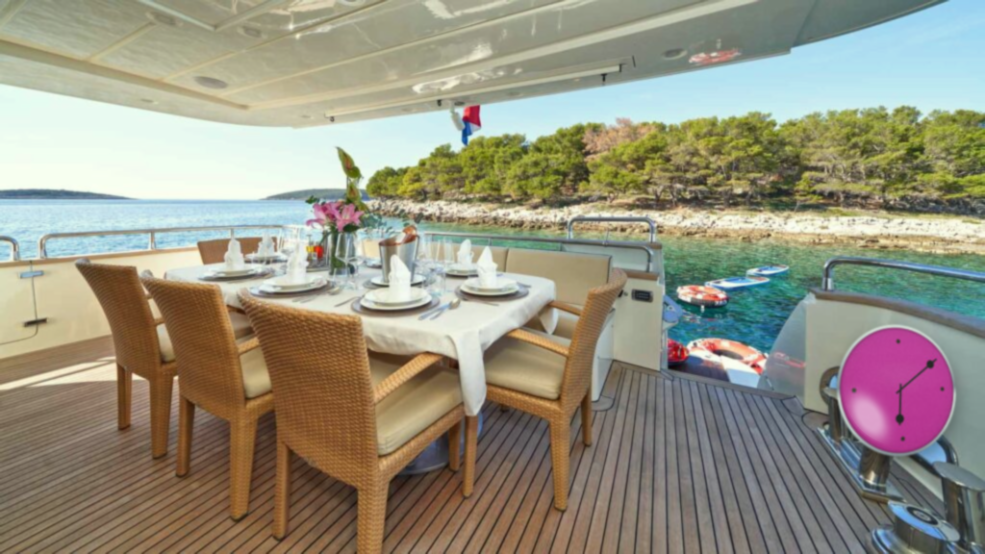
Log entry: 6,09
